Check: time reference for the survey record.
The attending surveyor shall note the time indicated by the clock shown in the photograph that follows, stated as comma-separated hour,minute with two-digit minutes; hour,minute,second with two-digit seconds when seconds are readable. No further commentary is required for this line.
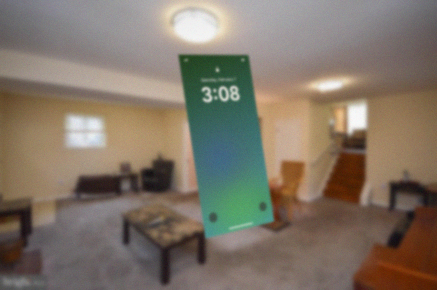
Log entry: 3,08
